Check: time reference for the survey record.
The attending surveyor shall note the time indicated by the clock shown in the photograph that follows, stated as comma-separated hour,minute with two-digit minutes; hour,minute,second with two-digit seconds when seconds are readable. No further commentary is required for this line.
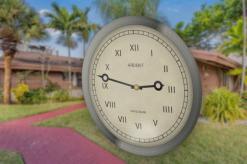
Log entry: 2,47
